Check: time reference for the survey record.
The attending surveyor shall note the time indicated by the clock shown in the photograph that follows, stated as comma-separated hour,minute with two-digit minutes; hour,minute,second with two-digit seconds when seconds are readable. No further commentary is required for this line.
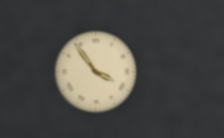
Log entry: 3,54
